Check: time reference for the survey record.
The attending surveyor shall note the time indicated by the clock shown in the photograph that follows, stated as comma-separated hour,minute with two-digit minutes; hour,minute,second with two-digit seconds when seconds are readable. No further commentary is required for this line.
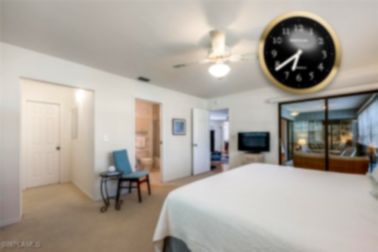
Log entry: 6,39
